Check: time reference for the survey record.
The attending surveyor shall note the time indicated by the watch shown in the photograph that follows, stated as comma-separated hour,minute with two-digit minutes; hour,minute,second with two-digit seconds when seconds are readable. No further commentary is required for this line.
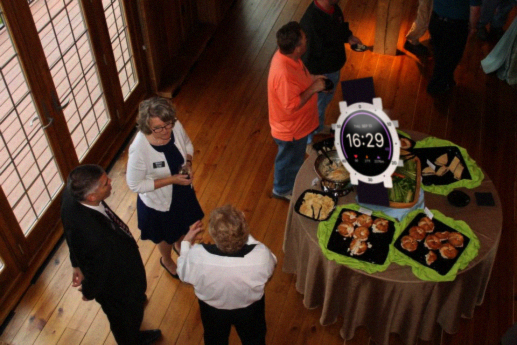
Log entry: 16,29
